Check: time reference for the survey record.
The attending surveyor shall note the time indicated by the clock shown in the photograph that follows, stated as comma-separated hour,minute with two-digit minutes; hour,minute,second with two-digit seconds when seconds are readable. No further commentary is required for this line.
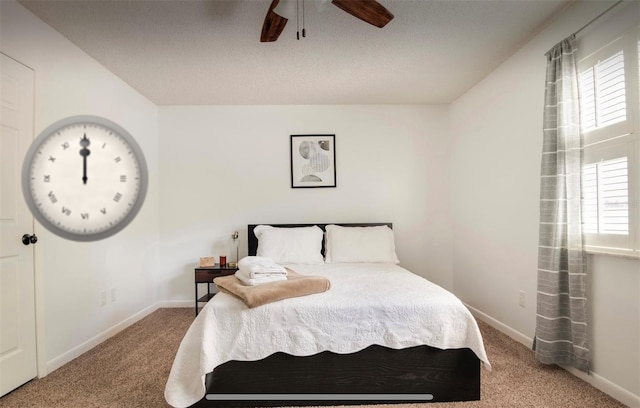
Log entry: 12,00
